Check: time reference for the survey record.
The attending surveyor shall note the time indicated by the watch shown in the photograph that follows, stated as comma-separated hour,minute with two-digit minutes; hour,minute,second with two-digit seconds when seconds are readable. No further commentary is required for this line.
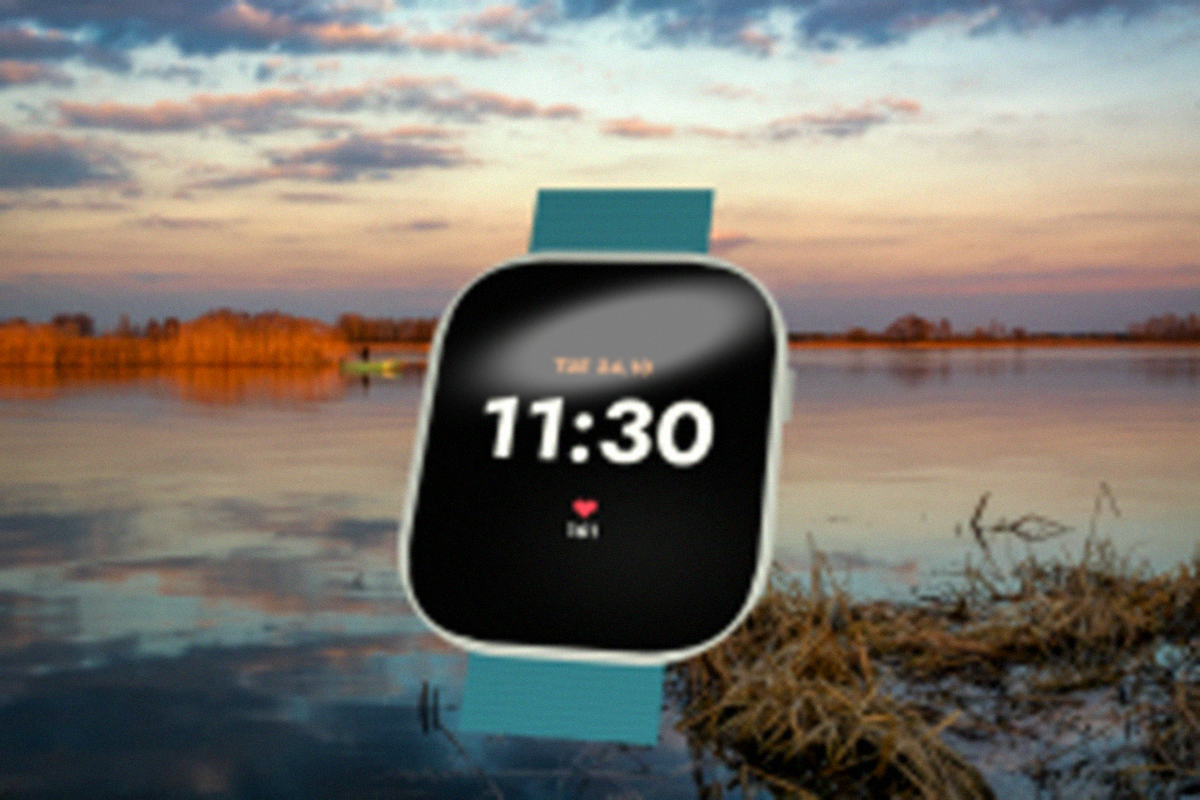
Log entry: 11,30
